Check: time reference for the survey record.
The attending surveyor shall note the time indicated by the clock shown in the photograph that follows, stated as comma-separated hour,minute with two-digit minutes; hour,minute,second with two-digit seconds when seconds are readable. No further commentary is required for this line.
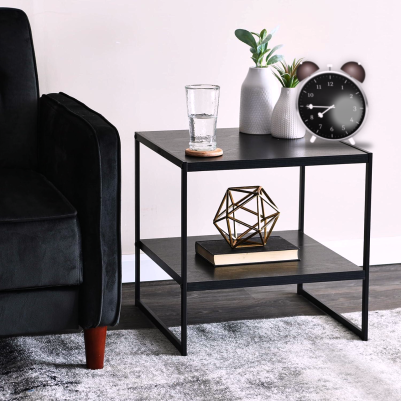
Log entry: 7,45
